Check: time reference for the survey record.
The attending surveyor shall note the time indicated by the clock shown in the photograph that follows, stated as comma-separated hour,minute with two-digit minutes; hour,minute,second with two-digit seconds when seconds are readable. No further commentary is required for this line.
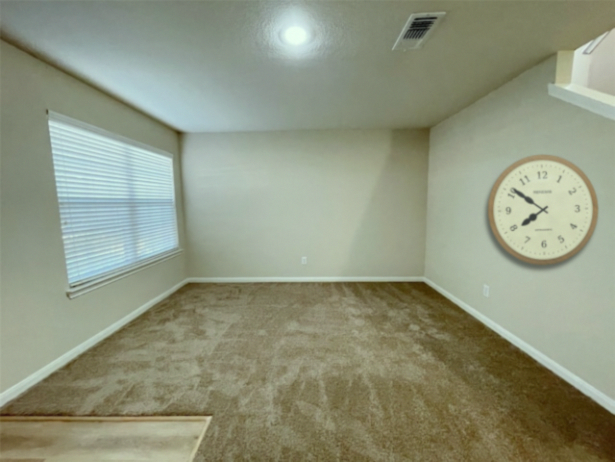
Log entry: 7,51
